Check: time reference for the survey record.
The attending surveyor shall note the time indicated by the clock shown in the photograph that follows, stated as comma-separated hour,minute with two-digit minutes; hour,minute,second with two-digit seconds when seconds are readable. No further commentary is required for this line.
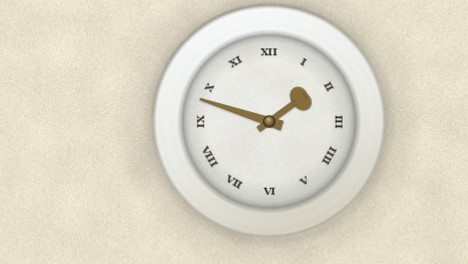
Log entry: 1,48
